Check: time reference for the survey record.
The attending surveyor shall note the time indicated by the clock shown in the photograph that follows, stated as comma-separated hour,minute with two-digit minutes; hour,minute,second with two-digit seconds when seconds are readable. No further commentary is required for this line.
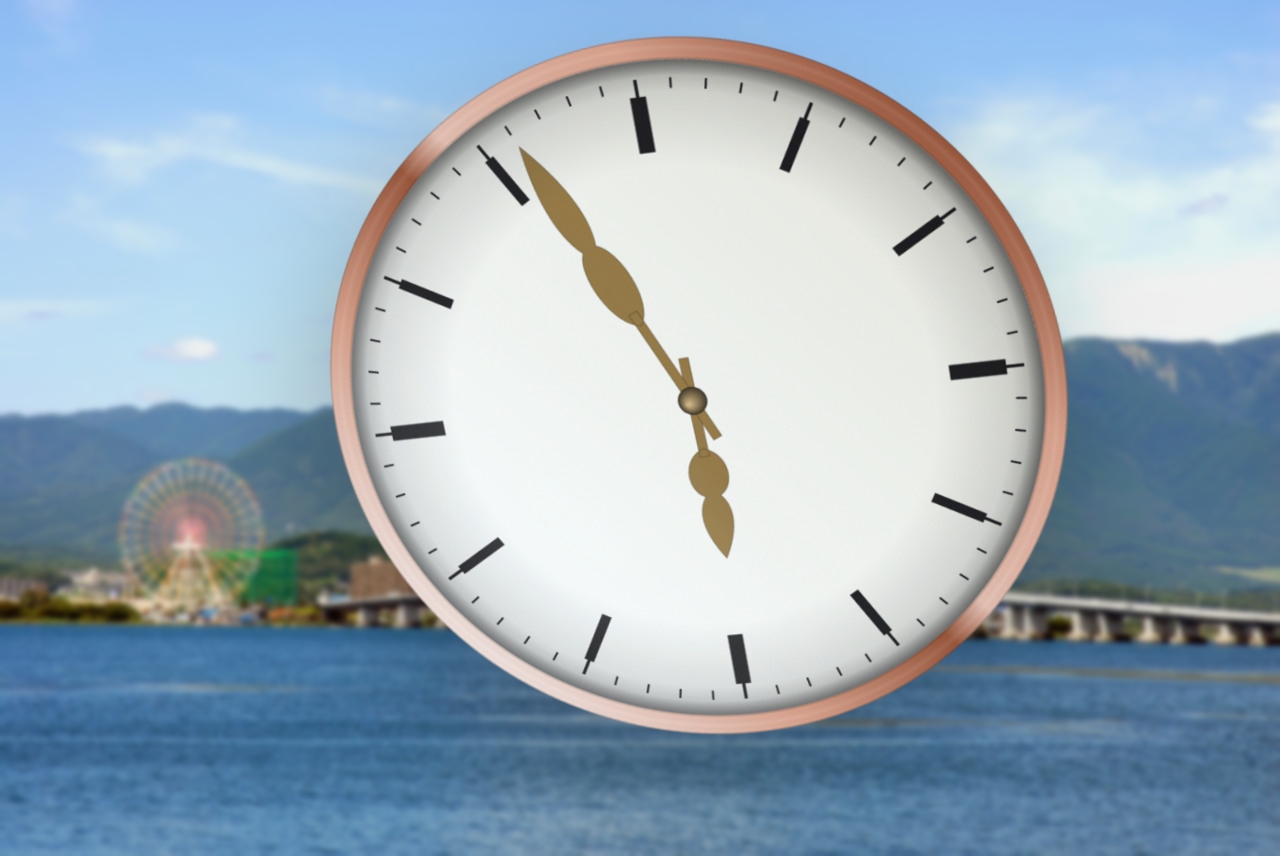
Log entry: 5,56
